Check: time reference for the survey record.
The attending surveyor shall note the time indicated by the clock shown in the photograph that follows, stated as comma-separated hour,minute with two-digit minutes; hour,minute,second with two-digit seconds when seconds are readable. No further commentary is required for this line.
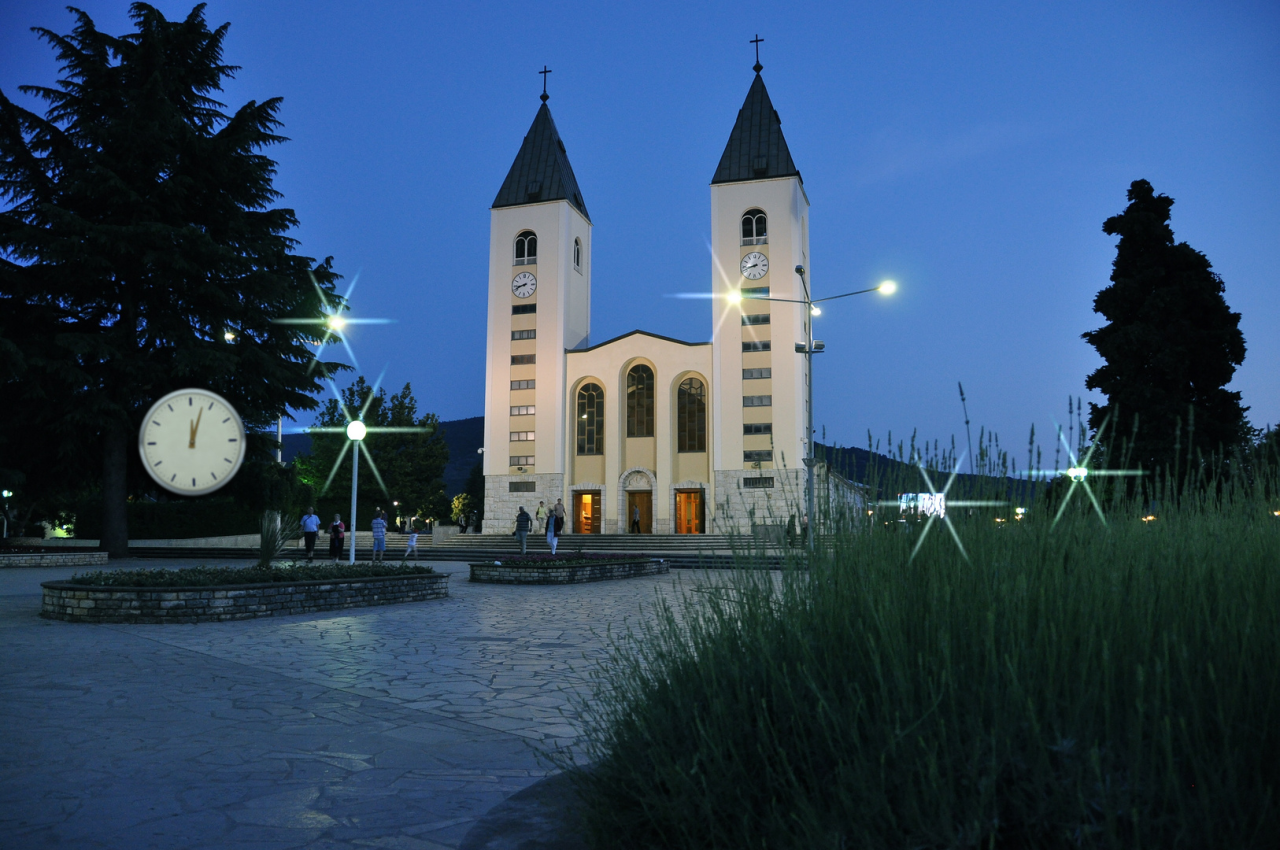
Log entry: 12,03
